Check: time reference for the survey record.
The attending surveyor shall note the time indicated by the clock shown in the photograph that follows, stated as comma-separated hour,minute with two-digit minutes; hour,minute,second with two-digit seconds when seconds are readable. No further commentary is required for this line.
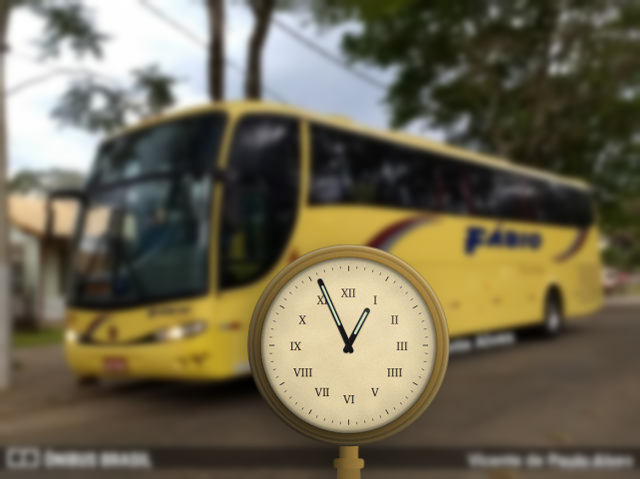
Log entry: 12,56
